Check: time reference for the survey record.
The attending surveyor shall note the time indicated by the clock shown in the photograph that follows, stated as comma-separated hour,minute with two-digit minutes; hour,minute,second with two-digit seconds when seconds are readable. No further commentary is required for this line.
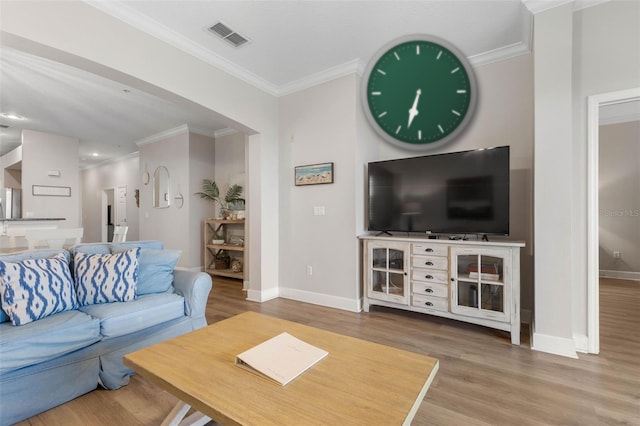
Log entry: 6,33
